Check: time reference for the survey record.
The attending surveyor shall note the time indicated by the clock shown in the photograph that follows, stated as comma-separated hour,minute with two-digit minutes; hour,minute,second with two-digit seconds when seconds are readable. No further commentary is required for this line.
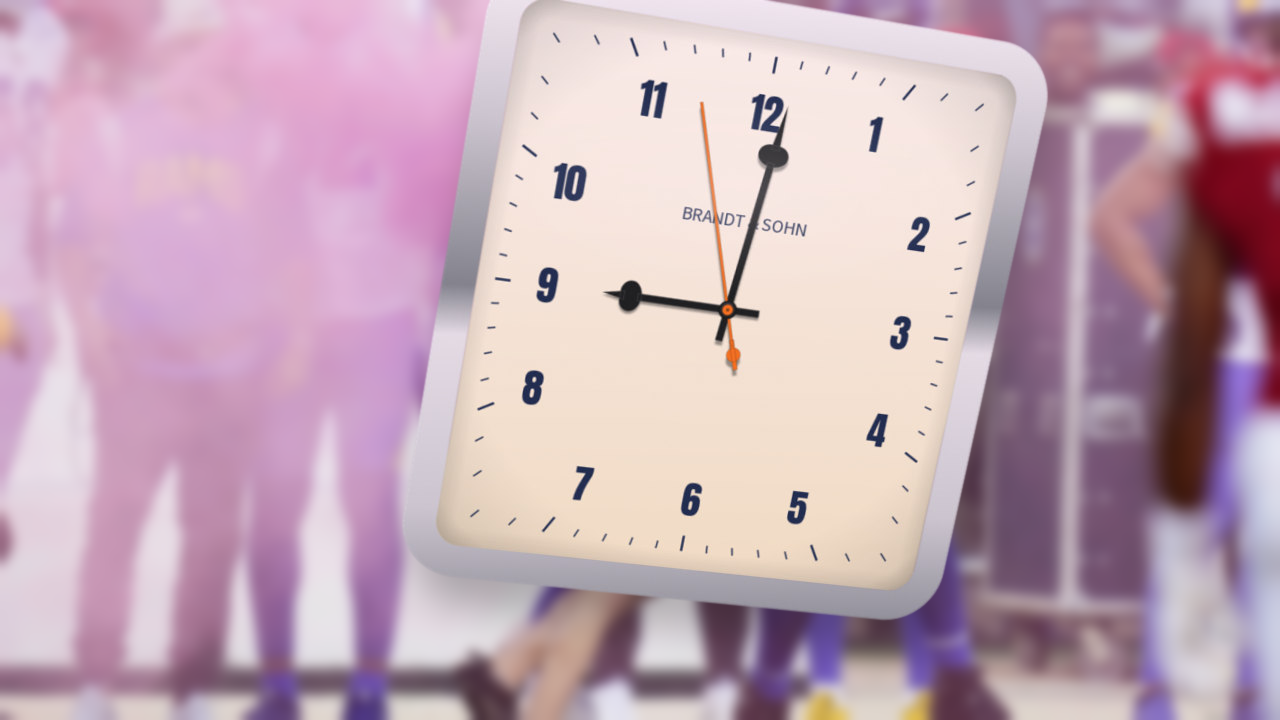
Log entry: 9,00,57
